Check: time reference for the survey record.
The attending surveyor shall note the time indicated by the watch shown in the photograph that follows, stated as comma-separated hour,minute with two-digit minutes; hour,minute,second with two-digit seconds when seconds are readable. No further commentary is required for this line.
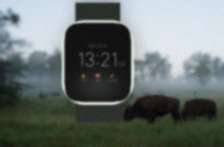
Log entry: 13,21
